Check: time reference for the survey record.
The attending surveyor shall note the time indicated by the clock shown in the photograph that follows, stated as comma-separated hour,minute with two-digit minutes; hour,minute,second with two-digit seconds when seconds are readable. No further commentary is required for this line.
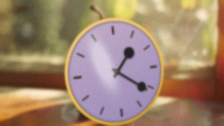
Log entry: 1,21
